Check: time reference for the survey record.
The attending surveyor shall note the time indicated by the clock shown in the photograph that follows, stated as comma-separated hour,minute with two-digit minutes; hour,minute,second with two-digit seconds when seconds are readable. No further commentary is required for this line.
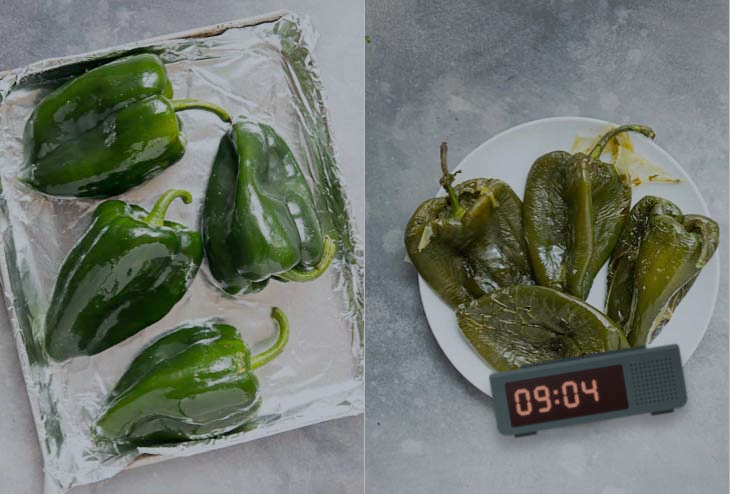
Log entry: 9,04
